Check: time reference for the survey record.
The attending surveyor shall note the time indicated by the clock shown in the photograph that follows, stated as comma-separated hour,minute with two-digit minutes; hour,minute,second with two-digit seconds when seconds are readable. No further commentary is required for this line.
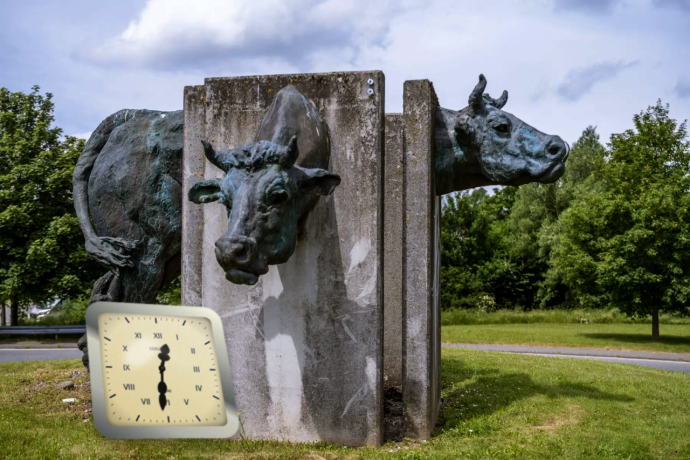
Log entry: 12,31
